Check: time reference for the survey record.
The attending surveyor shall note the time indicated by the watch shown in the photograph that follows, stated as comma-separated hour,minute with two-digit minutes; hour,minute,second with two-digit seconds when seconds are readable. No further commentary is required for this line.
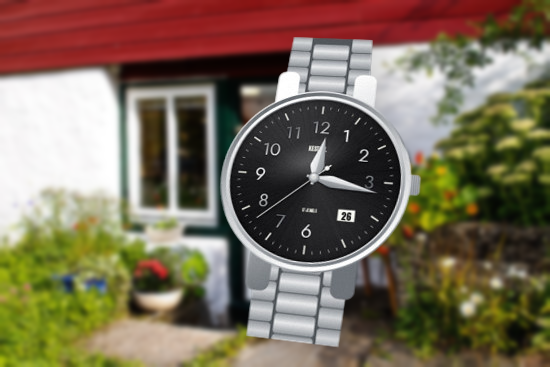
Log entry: 12,16,38
